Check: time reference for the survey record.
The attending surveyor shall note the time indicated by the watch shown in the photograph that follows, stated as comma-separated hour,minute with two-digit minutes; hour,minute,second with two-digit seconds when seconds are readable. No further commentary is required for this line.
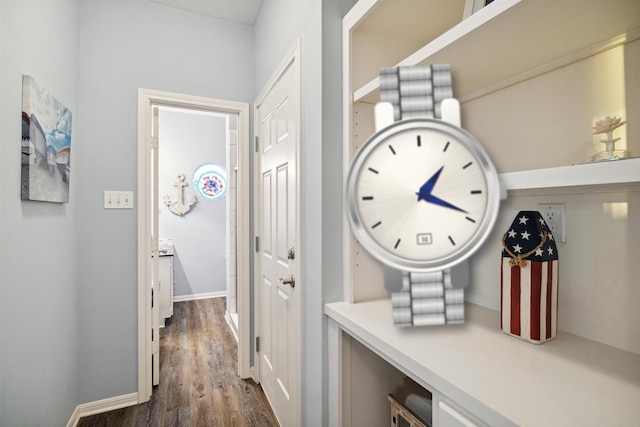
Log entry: 1,19
